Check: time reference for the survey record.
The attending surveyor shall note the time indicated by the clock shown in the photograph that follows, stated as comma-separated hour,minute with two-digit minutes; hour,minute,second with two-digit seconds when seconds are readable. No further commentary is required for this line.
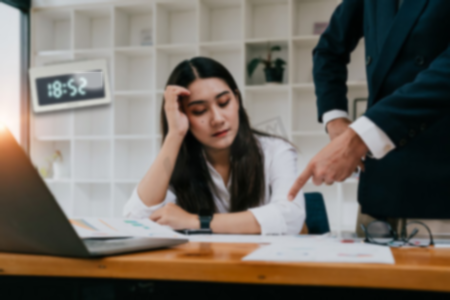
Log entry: 18,52
